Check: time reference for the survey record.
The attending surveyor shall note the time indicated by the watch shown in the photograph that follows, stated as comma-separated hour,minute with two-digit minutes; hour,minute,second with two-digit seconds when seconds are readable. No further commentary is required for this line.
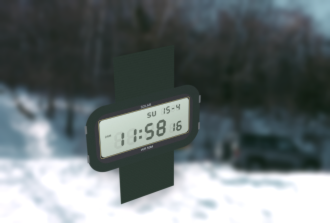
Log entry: 11,58,16
